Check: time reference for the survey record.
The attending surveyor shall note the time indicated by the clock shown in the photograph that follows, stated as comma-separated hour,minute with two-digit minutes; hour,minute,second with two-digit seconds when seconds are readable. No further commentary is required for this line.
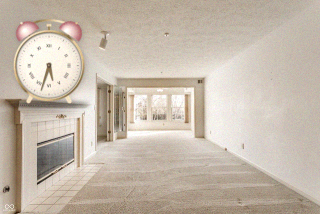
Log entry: 5,33
